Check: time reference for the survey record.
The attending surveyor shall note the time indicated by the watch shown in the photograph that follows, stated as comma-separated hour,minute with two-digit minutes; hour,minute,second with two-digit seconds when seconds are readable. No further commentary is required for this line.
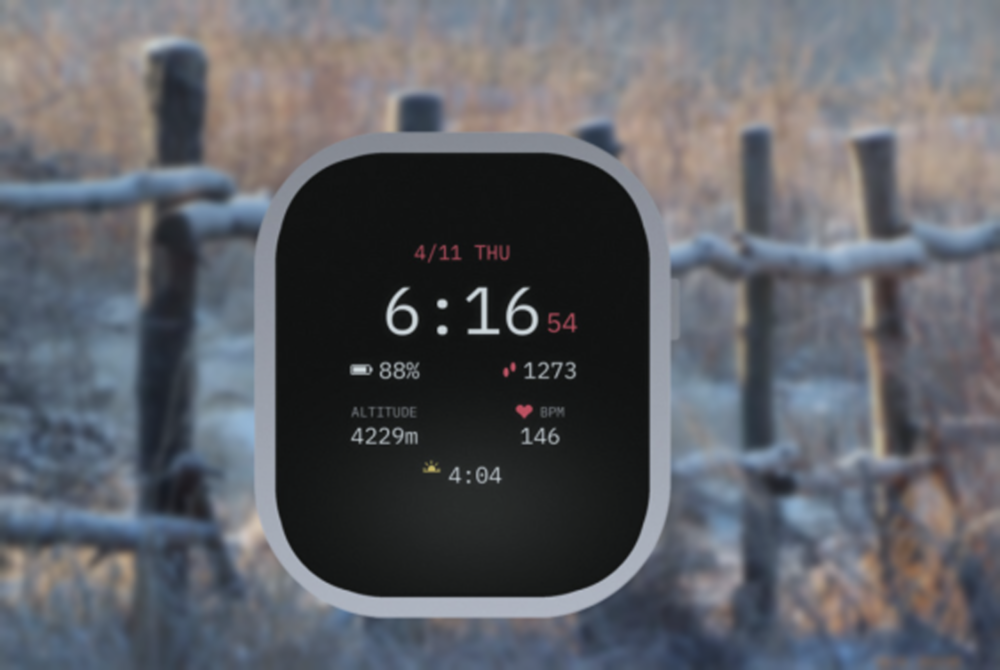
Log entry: 6,16,54
